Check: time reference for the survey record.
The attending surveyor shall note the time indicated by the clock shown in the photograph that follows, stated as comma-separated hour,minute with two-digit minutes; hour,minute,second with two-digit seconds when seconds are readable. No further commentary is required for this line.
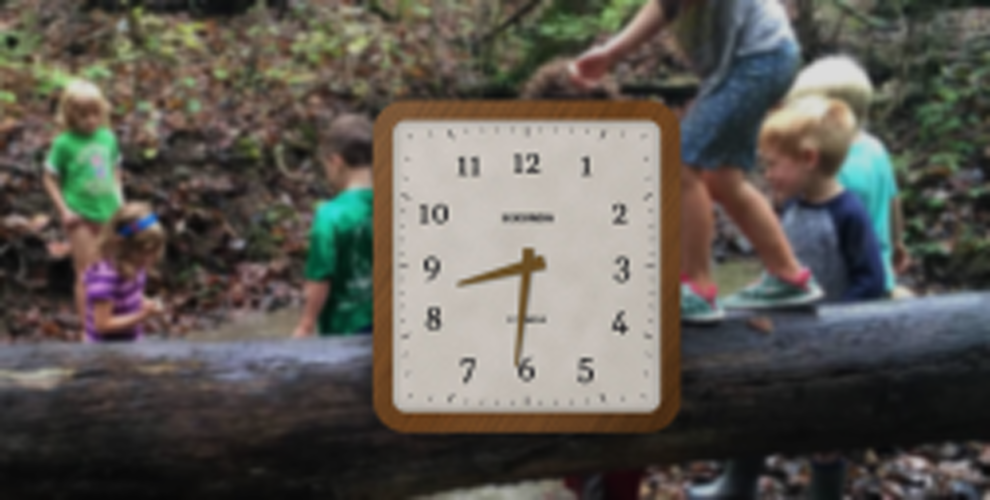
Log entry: 8,31
